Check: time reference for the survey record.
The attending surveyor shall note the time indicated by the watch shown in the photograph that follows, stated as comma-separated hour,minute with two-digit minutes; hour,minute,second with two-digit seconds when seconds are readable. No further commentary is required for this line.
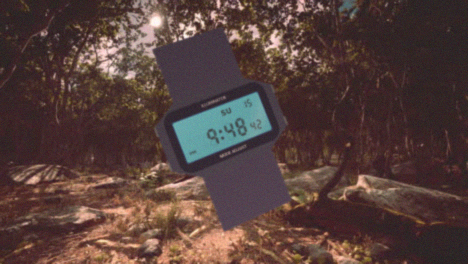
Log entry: 9,48,42
